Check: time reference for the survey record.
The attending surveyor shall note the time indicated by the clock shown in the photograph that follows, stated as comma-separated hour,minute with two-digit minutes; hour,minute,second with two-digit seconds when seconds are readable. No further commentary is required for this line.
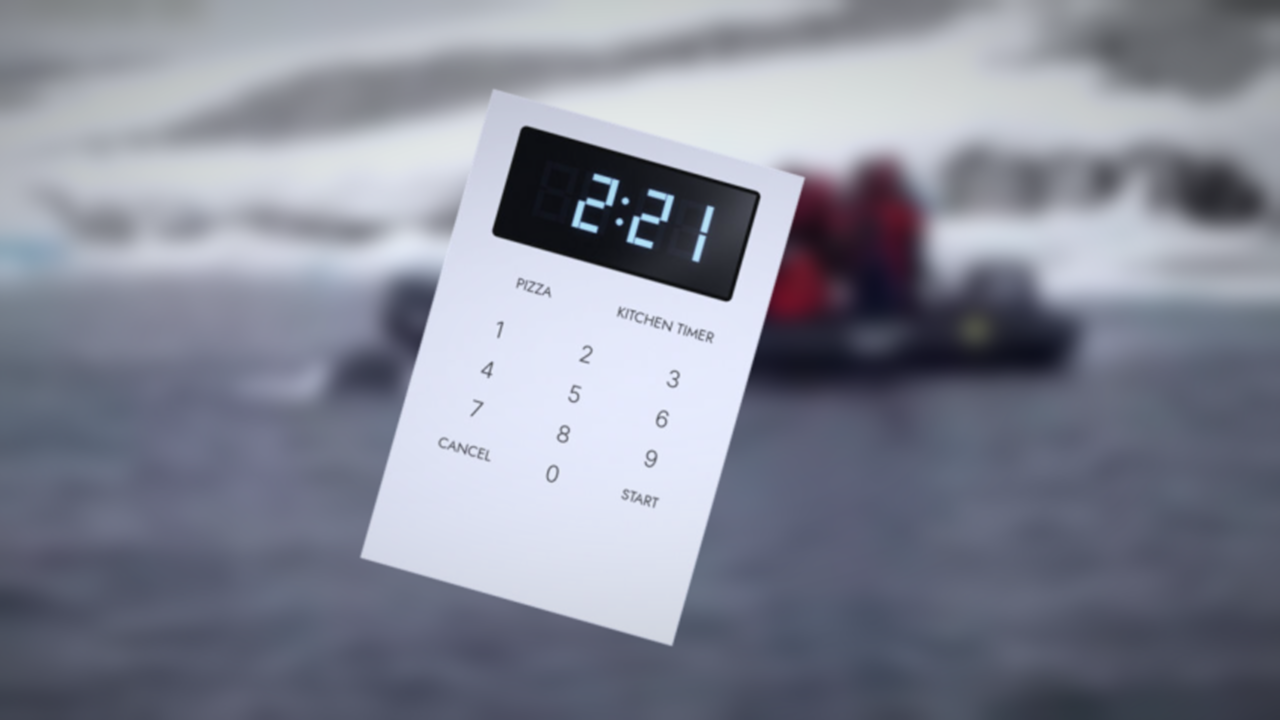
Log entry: 2,21
